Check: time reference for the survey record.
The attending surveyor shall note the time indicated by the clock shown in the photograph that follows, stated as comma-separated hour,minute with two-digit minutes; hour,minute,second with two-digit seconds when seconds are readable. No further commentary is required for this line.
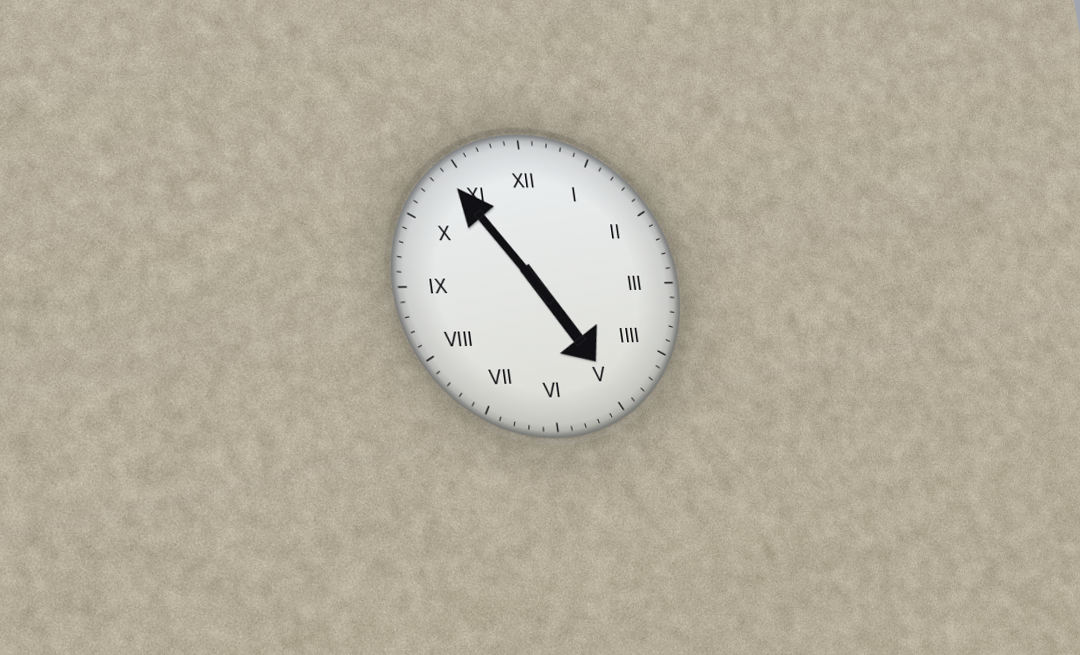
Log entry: 4,54
